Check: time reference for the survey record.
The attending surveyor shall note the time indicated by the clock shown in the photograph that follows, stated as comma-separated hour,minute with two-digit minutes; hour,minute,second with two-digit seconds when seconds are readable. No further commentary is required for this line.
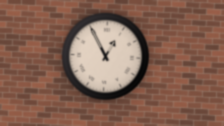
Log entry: 12,55
